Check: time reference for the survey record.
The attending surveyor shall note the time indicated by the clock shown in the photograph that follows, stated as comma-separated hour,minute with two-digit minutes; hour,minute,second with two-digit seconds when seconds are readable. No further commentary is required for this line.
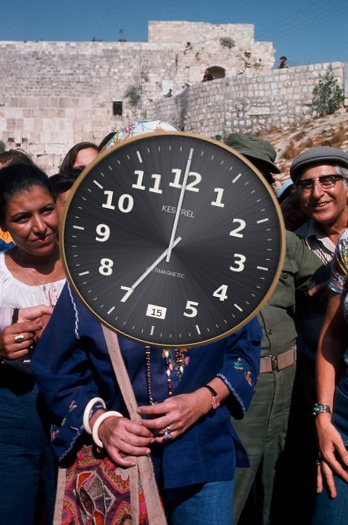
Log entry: 7,00
